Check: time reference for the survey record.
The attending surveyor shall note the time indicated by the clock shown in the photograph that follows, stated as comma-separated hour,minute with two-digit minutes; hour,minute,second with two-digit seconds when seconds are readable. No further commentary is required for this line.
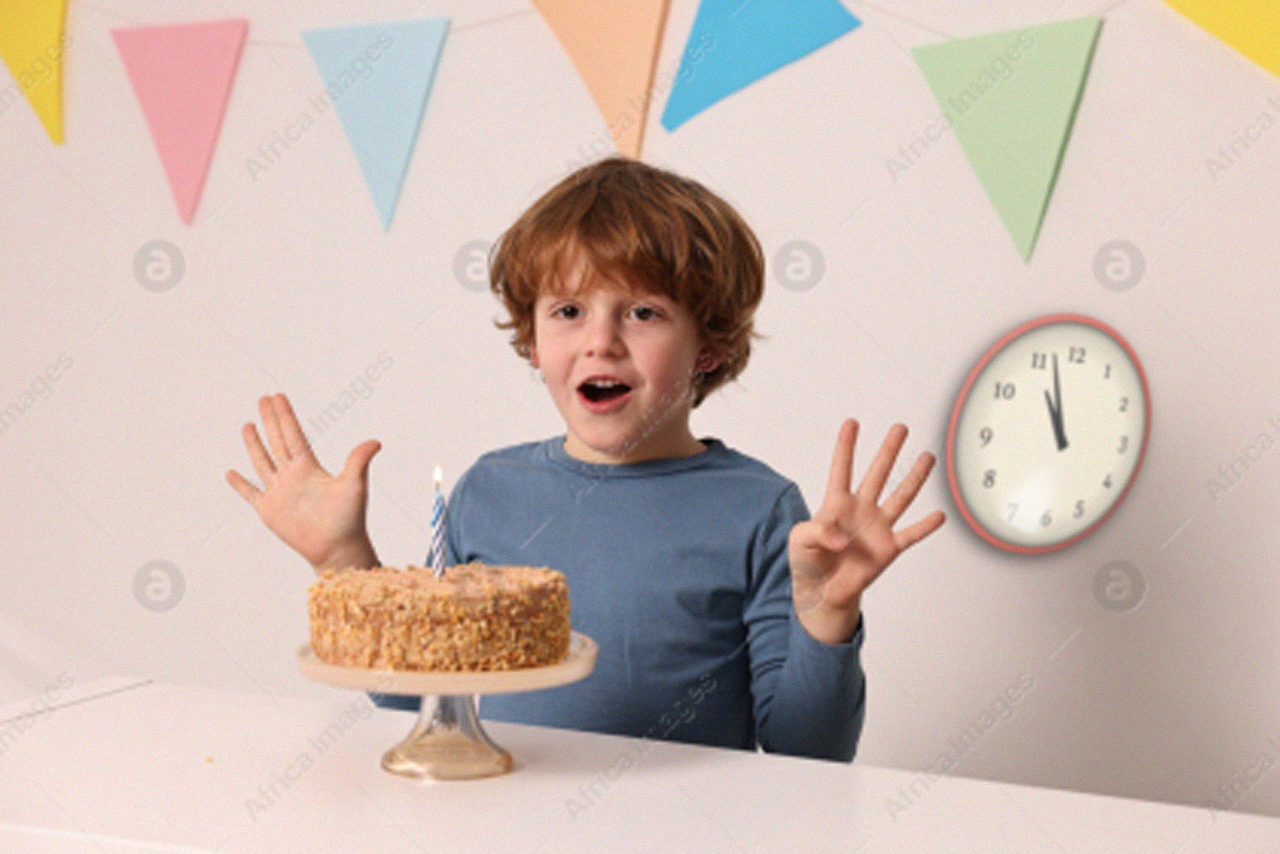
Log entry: 10,57
